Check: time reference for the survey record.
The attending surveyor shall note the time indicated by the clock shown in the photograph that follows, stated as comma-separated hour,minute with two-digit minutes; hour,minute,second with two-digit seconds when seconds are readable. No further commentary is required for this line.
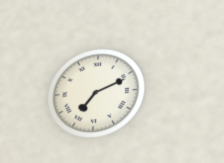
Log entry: 7,11
